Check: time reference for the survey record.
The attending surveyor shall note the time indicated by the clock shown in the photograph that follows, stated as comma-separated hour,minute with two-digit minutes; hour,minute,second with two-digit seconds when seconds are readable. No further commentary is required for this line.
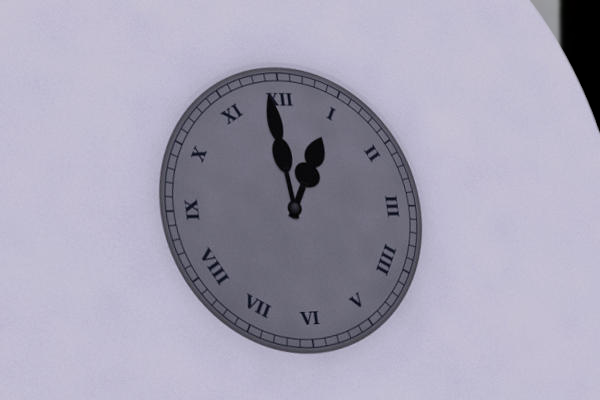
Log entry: 12,59
